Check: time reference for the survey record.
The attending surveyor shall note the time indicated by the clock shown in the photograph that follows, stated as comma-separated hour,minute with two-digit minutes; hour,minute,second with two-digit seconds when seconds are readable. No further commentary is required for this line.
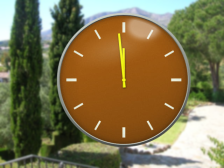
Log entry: 11,59
